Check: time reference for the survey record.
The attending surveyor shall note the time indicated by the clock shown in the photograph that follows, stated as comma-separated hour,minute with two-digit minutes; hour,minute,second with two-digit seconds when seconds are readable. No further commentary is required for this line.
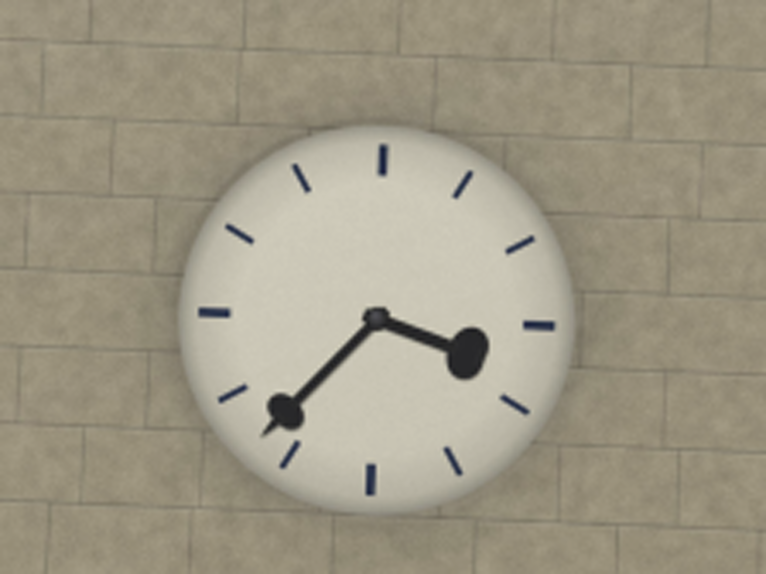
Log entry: 3,37
